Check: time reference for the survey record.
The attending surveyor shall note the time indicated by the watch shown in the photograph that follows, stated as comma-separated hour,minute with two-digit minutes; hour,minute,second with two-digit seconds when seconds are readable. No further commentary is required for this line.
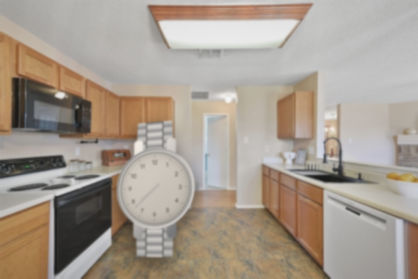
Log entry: 7,38
